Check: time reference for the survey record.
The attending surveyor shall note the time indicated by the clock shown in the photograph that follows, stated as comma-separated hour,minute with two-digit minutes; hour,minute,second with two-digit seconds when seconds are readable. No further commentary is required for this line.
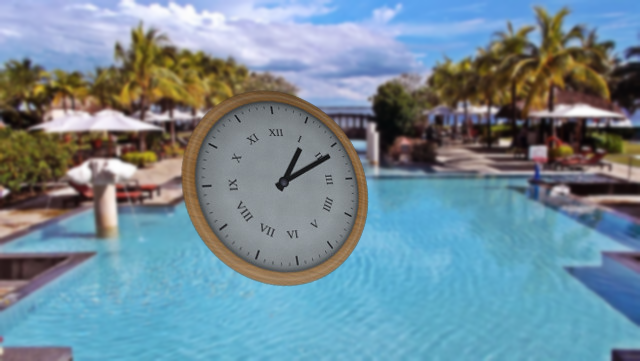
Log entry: 1,11
